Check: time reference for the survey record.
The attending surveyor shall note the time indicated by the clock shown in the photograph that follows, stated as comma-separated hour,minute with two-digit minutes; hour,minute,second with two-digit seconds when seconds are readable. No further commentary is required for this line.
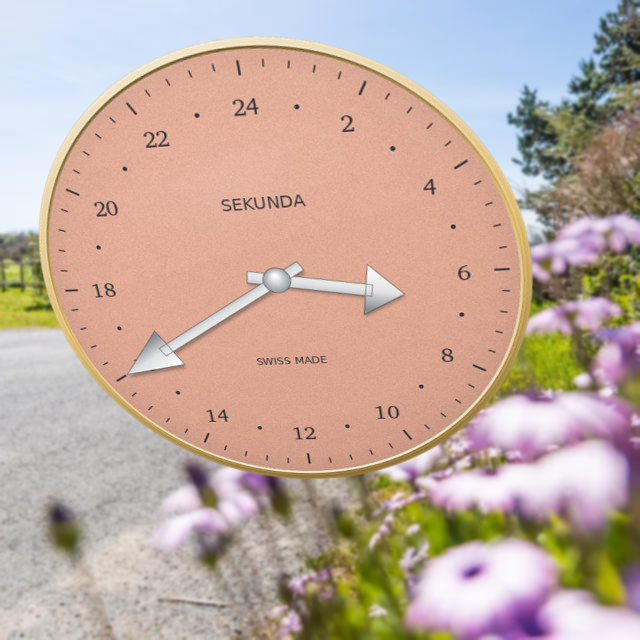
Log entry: 6,40
